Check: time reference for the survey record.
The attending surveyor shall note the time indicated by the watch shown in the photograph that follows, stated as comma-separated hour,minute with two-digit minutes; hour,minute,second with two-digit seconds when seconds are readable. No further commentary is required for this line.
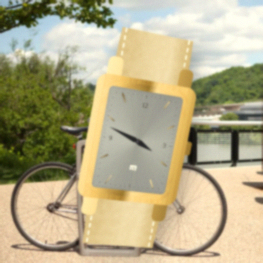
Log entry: 3,48
